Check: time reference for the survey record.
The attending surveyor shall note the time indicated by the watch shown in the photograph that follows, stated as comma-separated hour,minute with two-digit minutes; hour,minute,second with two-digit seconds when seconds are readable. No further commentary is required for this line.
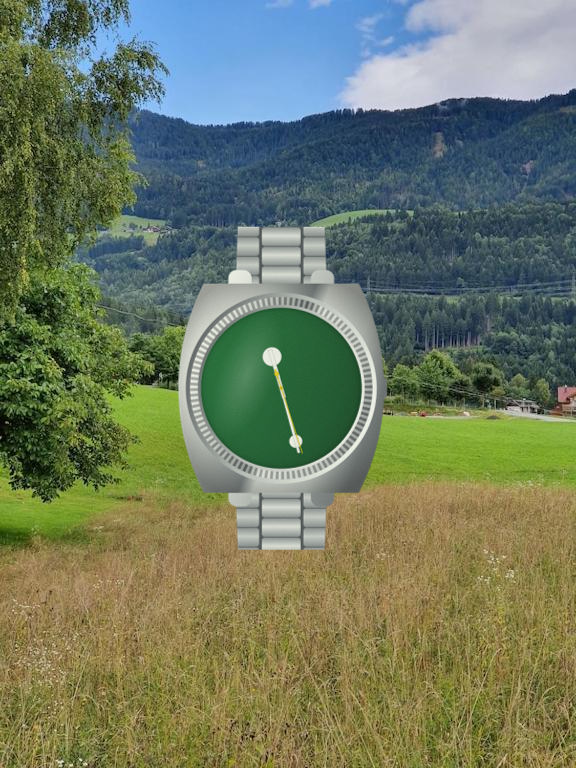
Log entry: 11,27,27
